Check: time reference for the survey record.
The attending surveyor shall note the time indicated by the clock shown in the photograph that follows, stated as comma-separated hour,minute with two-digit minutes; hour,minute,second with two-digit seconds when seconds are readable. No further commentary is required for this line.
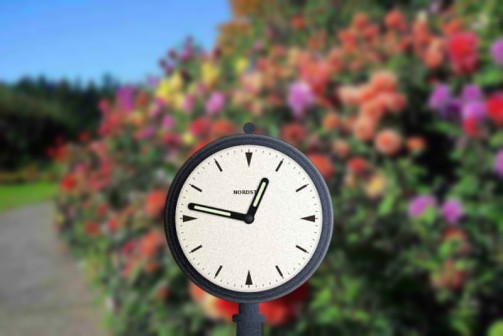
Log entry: 12,47
